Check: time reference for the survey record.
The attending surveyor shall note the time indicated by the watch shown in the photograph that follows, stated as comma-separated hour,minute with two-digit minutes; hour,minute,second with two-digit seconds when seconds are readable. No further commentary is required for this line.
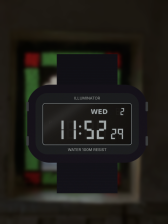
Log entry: 11,52,29
